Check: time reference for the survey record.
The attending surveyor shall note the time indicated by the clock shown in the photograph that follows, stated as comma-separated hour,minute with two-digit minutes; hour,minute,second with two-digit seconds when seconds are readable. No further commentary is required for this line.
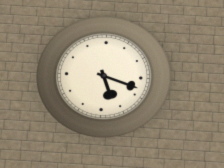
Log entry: 5,18
